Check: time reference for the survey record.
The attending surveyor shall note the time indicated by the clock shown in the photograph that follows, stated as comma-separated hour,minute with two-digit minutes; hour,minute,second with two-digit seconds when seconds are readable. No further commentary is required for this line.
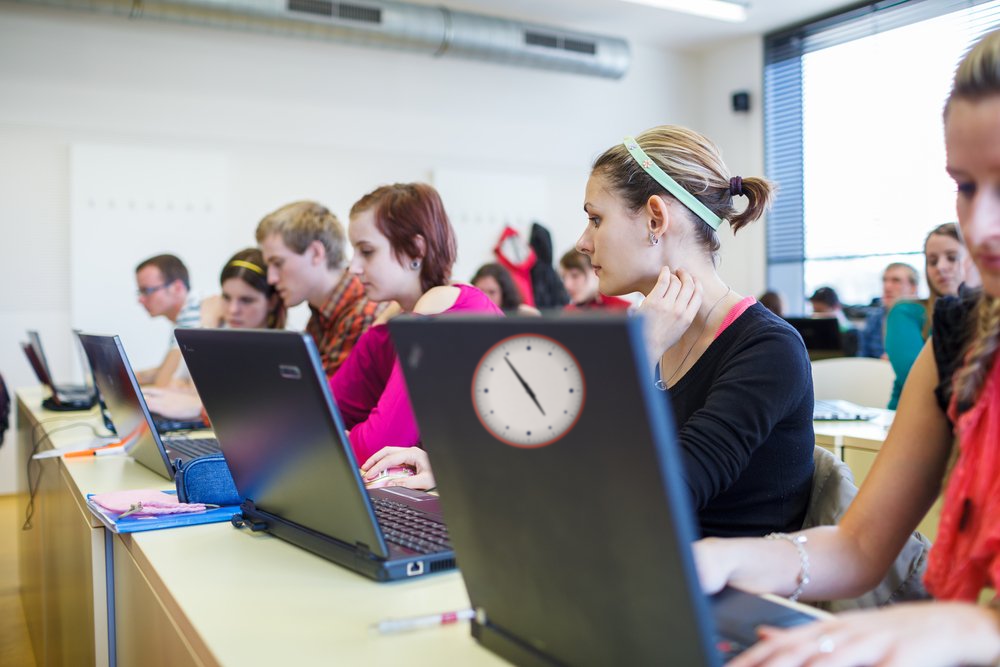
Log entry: 4,54
